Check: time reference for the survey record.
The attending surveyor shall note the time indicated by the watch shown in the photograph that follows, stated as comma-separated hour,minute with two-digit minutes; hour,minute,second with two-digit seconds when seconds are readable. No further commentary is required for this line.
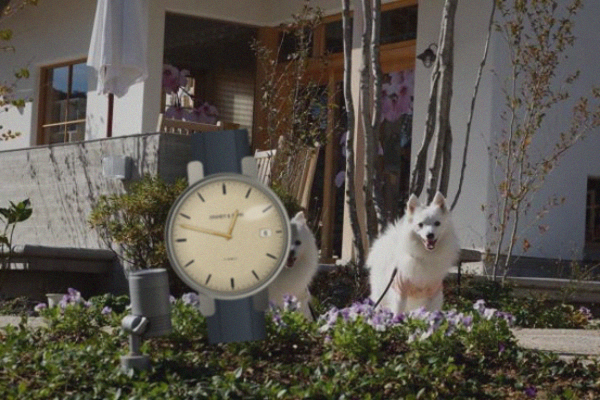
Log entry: 12,48
